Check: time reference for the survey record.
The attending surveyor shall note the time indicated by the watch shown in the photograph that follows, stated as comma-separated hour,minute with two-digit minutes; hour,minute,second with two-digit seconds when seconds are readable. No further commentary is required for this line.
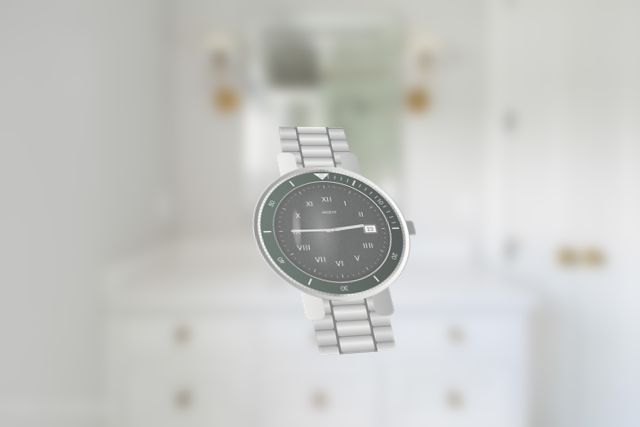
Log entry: 2,45
